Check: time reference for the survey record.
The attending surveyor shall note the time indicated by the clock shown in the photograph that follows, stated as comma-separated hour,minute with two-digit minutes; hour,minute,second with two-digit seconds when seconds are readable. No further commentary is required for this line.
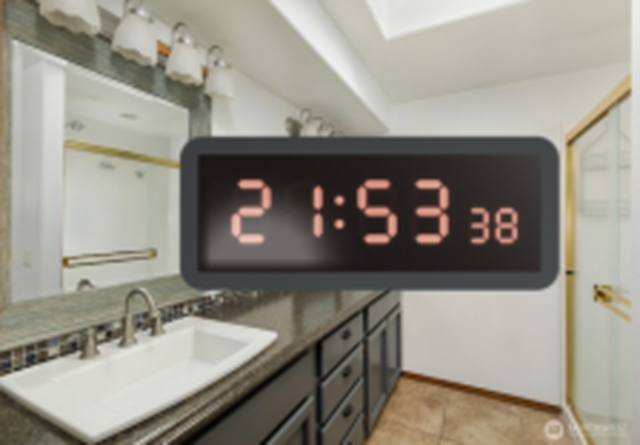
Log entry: 21,53,38
